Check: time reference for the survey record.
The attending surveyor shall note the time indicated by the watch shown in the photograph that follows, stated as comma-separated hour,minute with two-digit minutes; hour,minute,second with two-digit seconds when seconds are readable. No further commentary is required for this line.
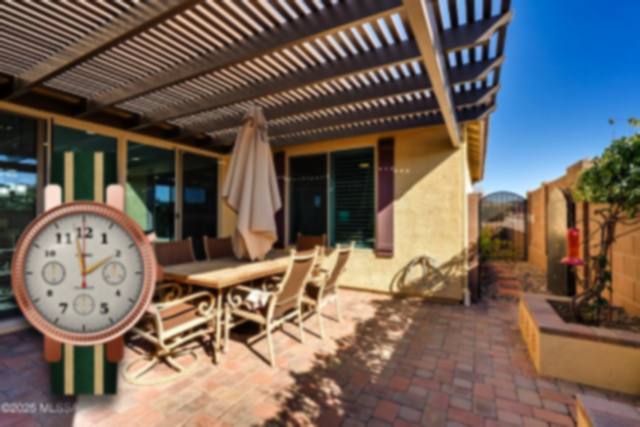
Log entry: 1,58
